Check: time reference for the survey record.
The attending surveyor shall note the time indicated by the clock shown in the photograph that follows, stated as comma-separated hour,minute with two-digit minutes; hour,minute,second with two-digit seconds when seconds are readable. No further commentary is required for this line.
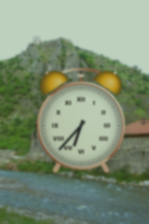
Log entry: 6,37
